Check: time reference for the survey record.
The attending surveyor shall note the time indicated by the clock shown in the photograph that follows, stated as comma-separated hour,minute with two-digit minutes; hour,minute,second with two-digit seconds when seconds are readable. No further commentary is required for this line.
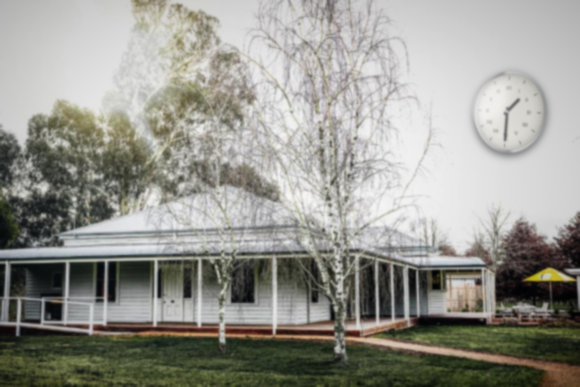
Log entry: 1,30
